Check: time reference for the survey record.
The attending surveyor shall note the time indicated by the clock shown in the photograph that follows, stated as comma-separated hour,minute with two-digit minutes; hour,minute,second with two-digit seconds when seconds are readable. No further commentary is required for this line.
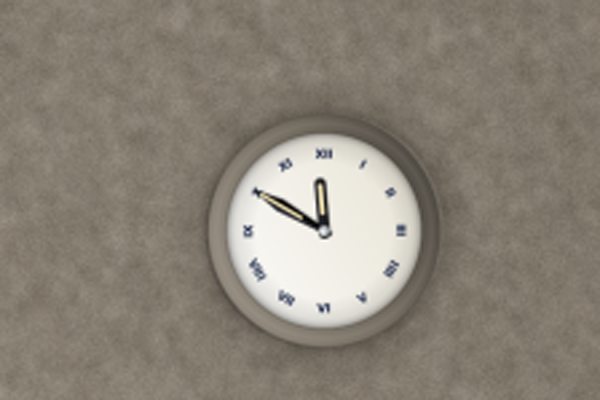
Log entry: 11,50
